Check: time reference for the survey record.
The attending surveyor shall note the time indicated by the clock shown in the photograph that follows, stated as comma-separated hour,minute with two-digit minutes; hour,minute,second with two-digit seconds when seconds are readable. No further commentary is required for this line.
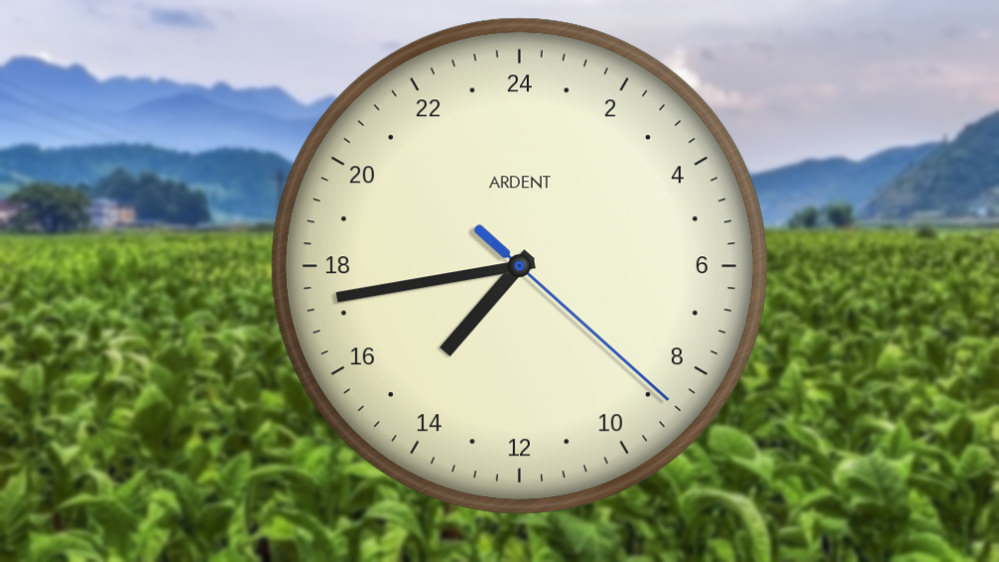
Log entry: 14,43,22
